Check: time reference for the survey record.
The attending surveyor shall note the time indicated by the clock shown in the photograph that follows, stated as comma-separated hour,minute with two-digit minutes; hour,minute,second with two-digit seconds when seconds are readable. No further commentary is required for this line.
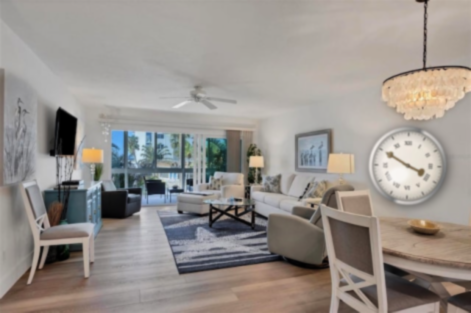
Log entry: 3,50
